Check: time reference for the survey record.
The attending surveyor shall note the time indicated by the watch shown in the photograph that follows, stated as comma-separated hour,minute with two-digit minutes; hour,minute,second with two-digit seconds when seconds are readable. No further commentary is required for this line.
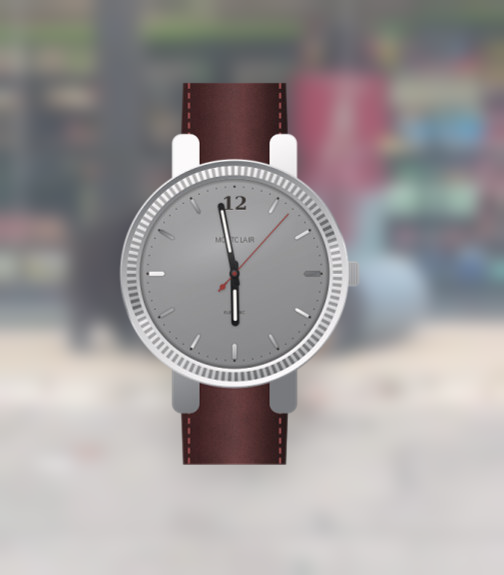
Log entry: 5,58,07
